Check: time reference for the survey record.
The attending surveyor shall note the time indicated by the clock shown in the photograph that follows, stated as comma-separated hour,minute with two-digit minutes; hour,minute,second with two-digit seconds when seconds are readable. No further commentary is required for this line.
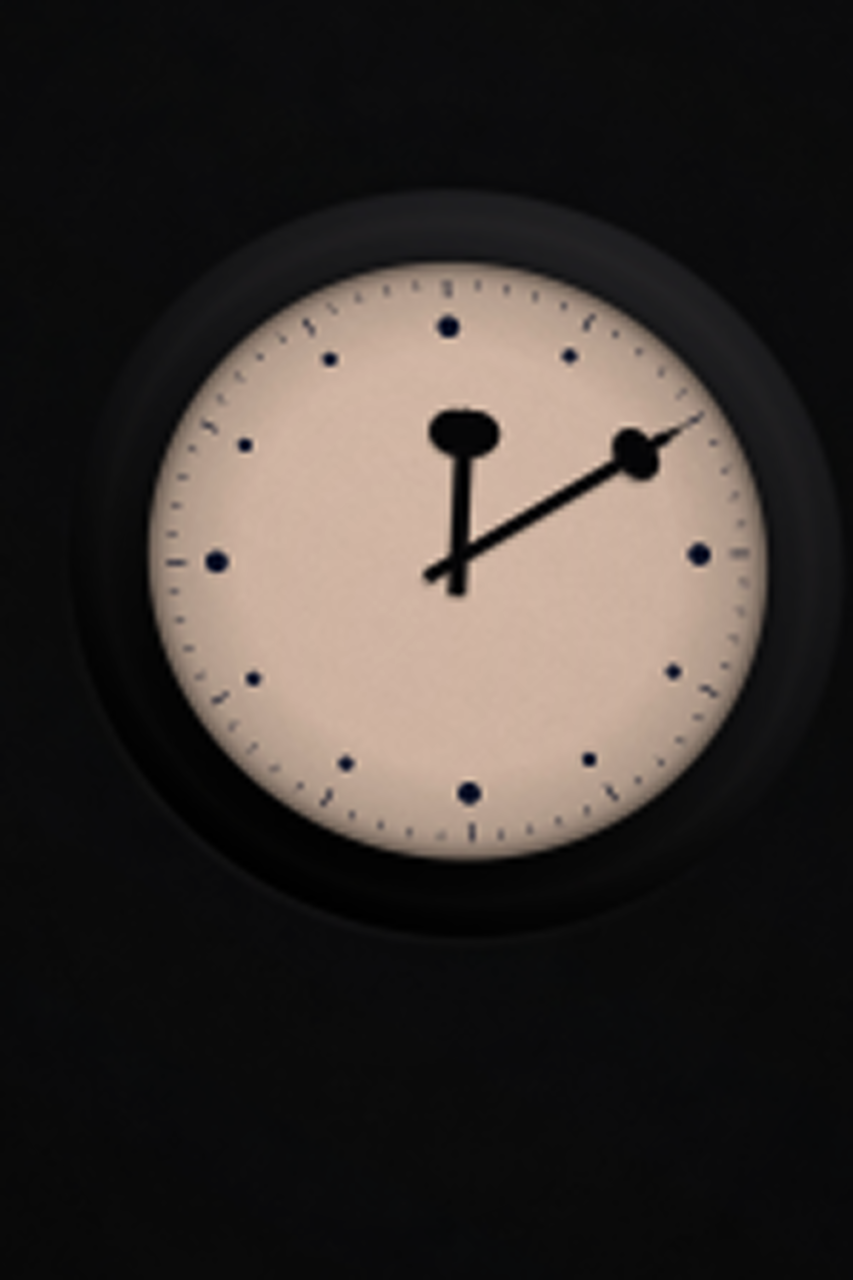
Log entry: 12,10
